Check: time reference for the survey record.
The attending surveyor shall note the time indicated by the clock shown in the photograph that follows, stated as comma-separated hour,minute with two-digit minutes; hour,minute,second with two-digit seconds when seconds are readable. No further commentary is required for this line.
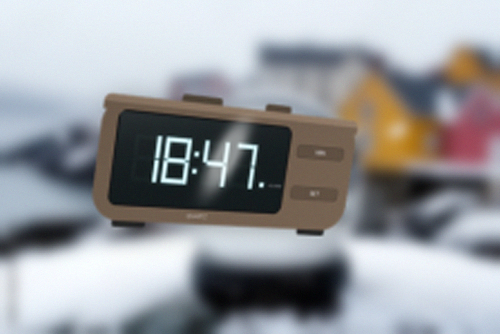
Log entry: 18,47
